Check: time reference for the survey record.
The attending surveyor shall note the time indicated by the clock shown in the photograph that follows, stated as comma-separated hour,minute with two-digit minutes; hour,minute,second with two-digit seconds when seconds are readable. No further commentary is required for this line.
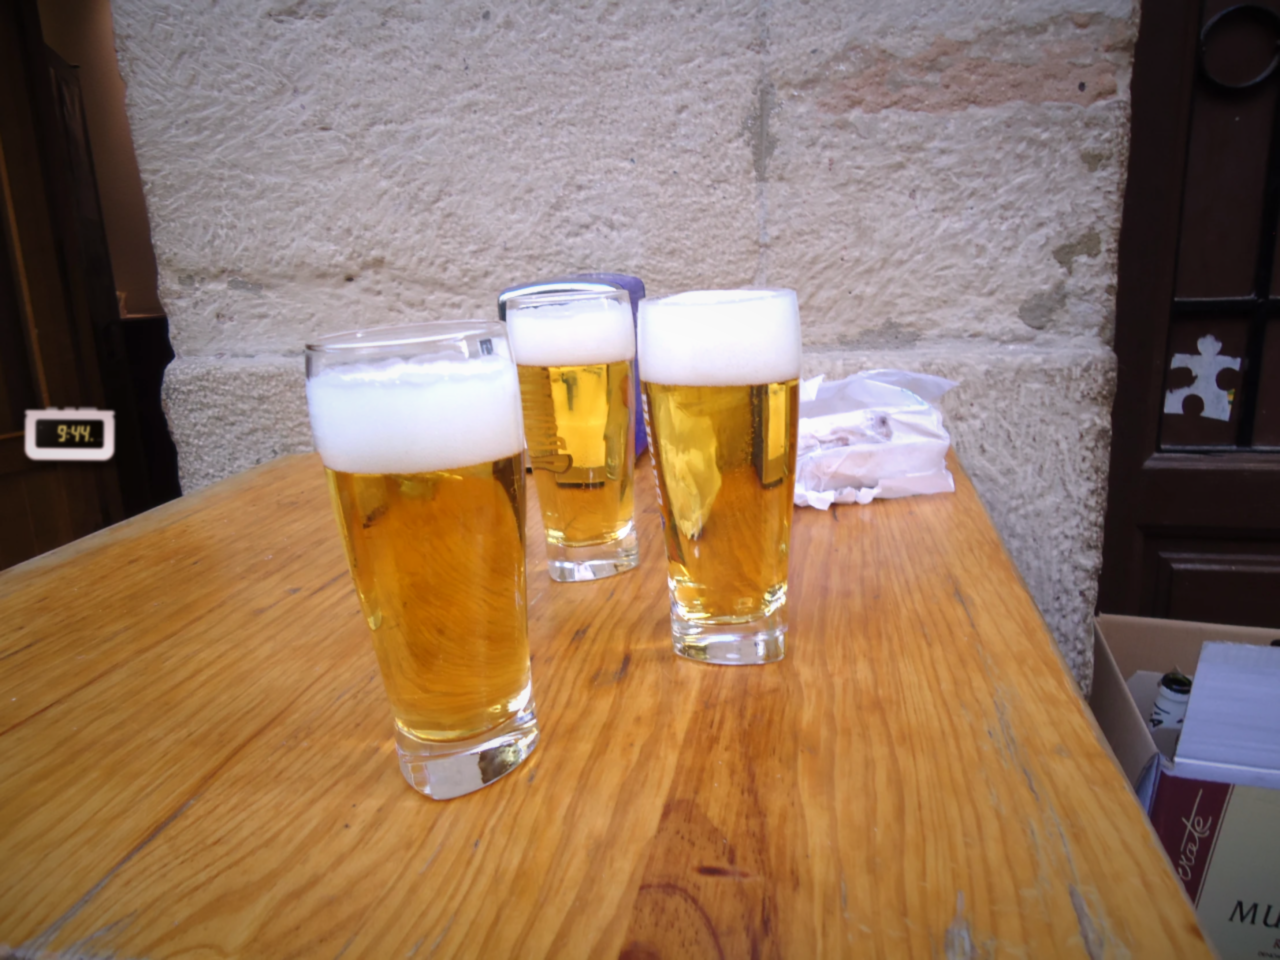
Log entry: 9,44
